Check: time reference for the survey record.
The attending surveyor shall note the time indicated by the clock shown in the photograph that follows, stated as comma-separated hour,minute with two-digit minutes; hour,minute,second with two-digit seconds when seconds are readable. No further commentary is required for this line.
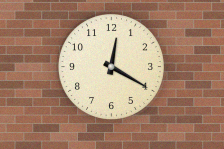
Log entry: 12,20
